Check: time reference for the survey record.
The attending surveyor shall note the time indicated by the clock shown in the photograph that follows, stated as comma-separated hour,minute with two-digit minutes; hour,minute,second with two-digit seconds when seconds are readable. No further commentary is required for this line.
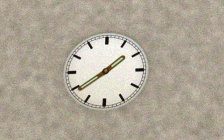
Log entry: 1,39
